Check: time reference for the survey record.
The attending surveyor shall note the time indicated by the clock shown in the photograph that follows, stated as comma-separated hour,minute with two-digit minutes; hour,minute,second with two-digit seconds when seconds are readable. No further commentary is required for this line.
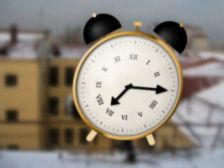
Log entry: 7,15
